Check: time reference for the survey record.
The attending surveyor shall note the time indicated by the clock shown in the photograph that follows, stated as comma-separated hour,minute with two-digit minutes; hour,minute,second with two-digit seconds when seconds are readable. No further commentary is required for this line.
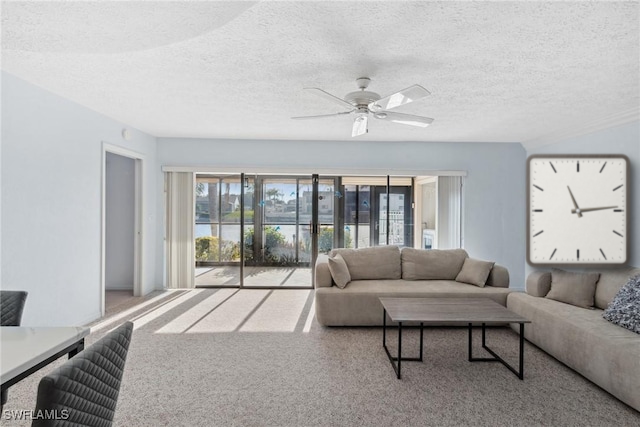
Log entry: 11,14
